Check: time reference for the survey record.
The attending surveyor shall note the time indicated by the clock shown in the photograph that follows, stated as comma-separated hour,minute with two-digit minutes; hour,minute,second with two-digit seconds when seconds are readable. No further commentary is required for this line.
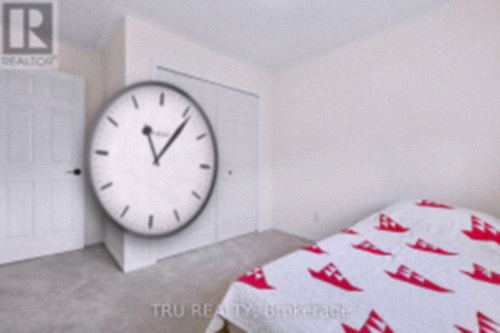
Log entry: 11,06
